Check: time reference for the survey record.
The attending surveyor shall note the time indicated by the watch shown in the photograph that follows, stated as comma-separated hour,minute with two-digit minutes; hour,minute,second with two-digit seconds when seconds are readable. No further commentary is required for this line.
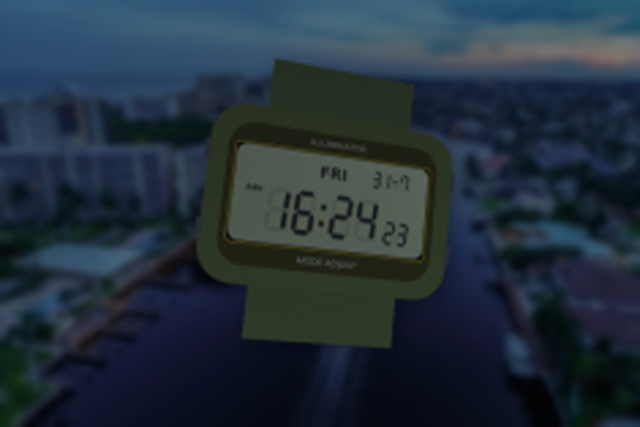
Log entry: 16,24,23
